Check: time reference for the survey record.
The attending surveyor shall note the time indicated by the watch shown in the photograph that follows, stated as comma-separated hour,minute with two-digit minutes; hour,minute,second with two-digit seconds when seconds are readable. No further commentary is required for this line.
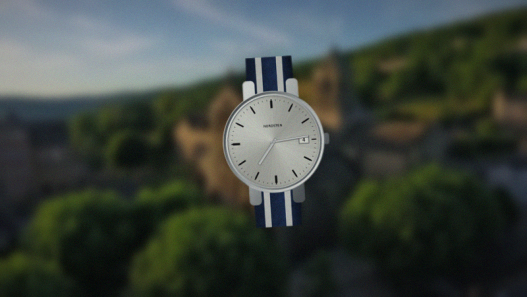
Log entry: 7,14
